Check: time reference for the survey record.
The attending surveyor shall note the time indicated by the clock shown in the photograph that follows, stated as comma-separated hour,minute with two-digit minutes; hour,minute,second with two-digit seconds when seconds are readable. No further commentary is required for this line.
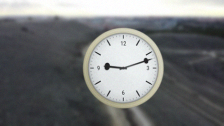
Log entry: 9,12
